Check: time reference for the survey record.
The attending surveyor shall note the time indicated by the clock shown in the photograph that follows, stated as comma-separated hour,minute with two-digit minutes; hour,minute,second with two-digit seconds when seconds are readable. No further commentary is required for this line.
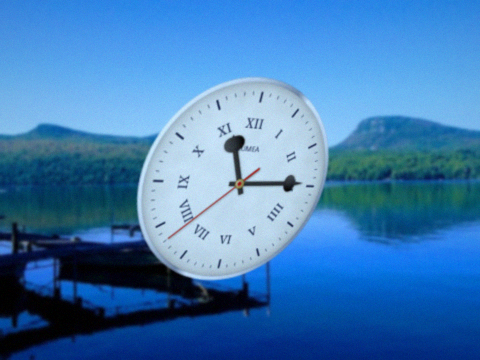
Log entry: 11,14,38
